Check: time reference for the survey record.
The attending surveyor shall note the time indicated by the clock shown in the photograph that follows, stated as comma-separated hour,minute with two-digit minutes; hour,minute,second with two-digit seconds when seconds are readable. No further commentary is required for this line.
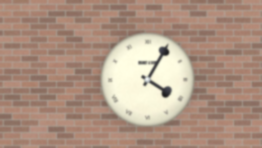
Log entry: 4,05
